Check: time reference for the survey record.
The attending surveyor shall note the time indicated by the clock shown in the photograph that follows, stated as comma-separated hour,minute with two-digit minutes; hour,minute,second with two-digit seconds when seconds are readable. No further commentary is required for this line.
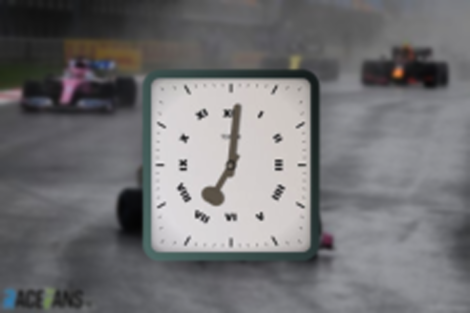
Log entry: 7,01
